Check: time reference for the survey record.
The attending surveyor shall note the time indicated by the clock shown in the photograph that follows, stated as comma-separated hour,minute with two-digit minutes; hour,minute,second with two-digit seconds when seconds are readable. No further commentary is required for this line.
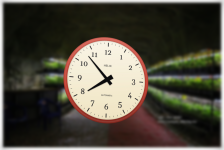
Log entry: 7,53
